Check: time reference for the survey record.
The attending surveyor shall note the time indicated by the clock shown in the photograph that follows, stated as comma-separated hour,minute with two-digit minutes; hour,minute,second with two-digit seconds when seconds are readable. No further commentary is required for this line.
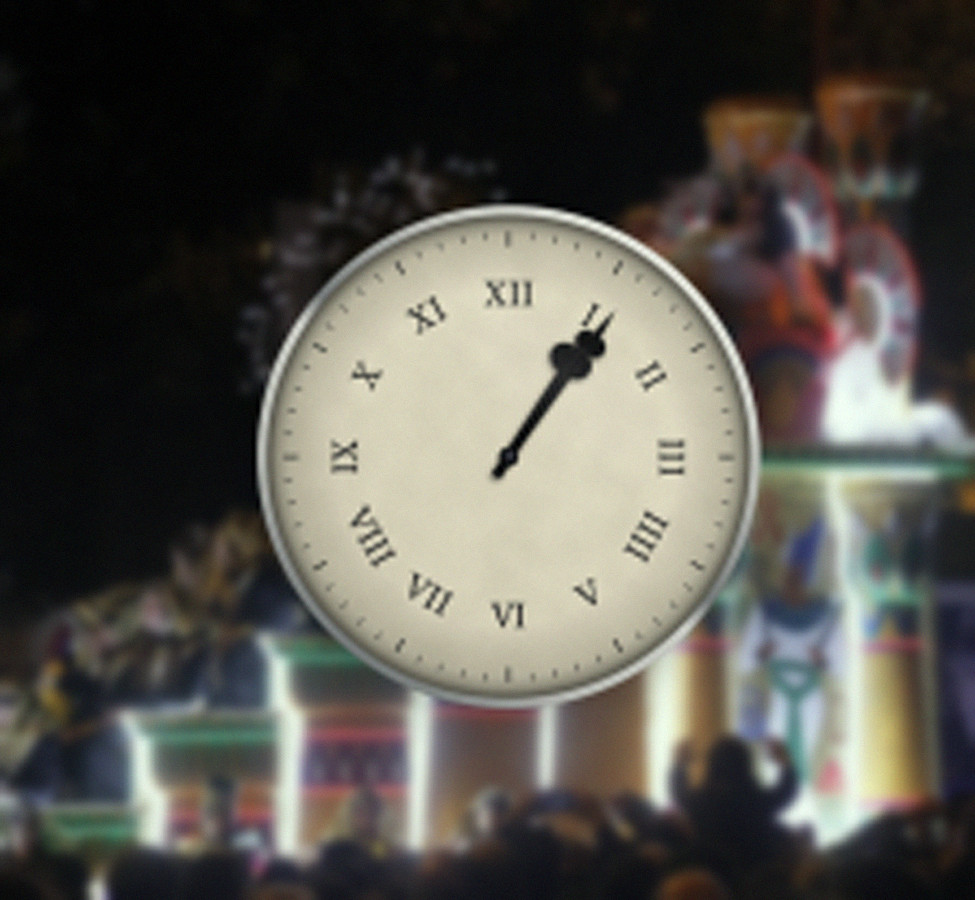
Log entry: 1,06
